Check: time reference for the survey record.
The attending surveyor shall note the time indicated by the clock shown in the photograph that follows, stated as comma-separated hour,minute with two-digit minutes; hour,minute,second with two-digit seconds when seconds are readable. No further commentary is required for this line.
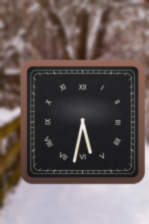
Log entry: 5,32
